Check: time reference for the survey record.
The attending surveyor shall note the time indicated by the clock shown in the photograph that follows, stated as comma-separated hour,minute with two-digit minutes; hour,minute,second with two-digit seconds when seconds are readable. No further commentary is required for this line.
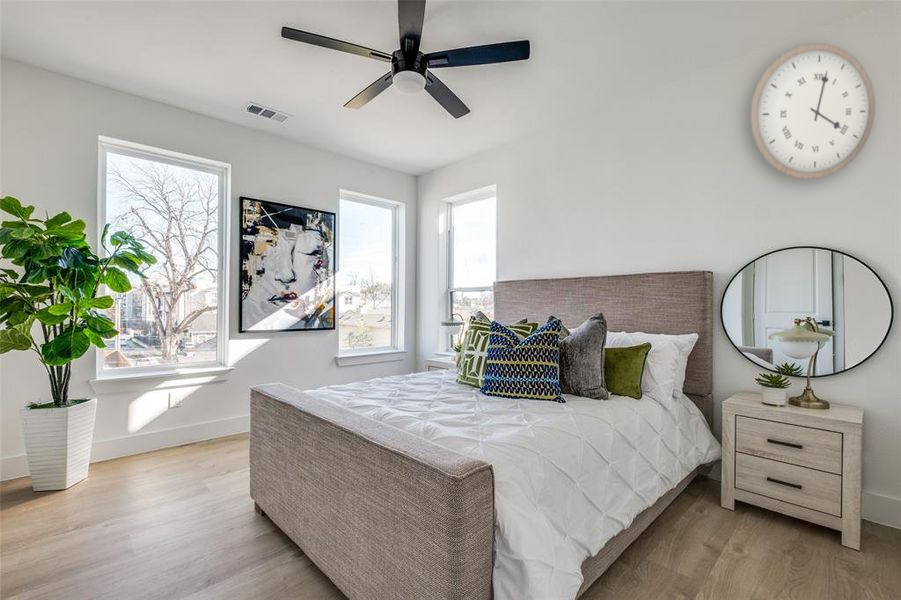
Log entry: 4,02
